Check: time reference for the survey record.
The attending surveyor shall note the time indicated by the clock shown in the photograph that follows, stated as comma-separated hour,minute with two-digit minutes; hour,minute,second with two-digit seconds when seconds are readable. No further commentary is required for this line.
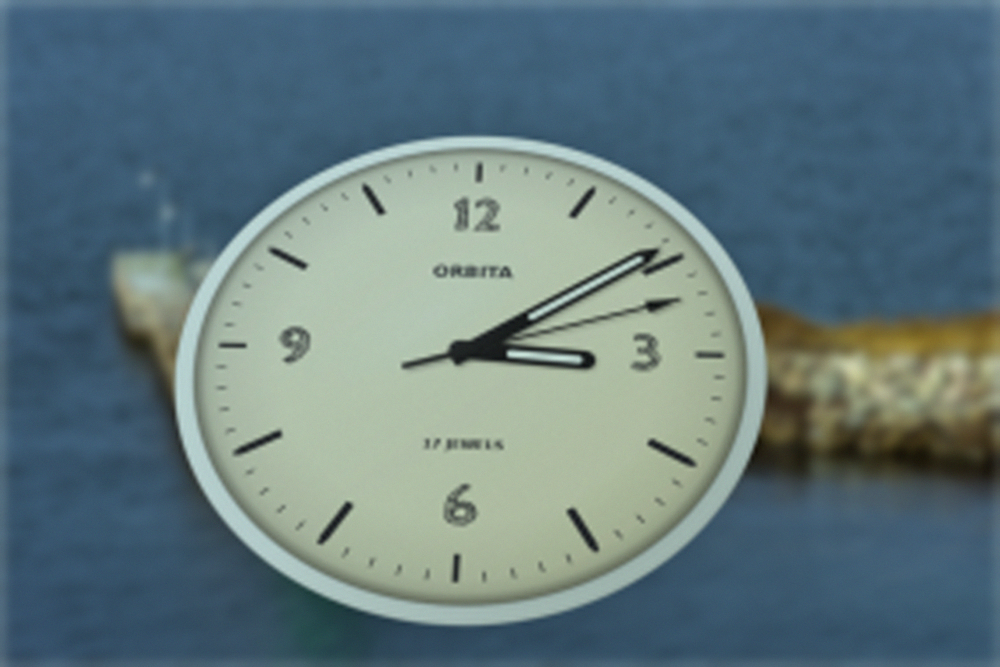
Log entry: 3,09,12
